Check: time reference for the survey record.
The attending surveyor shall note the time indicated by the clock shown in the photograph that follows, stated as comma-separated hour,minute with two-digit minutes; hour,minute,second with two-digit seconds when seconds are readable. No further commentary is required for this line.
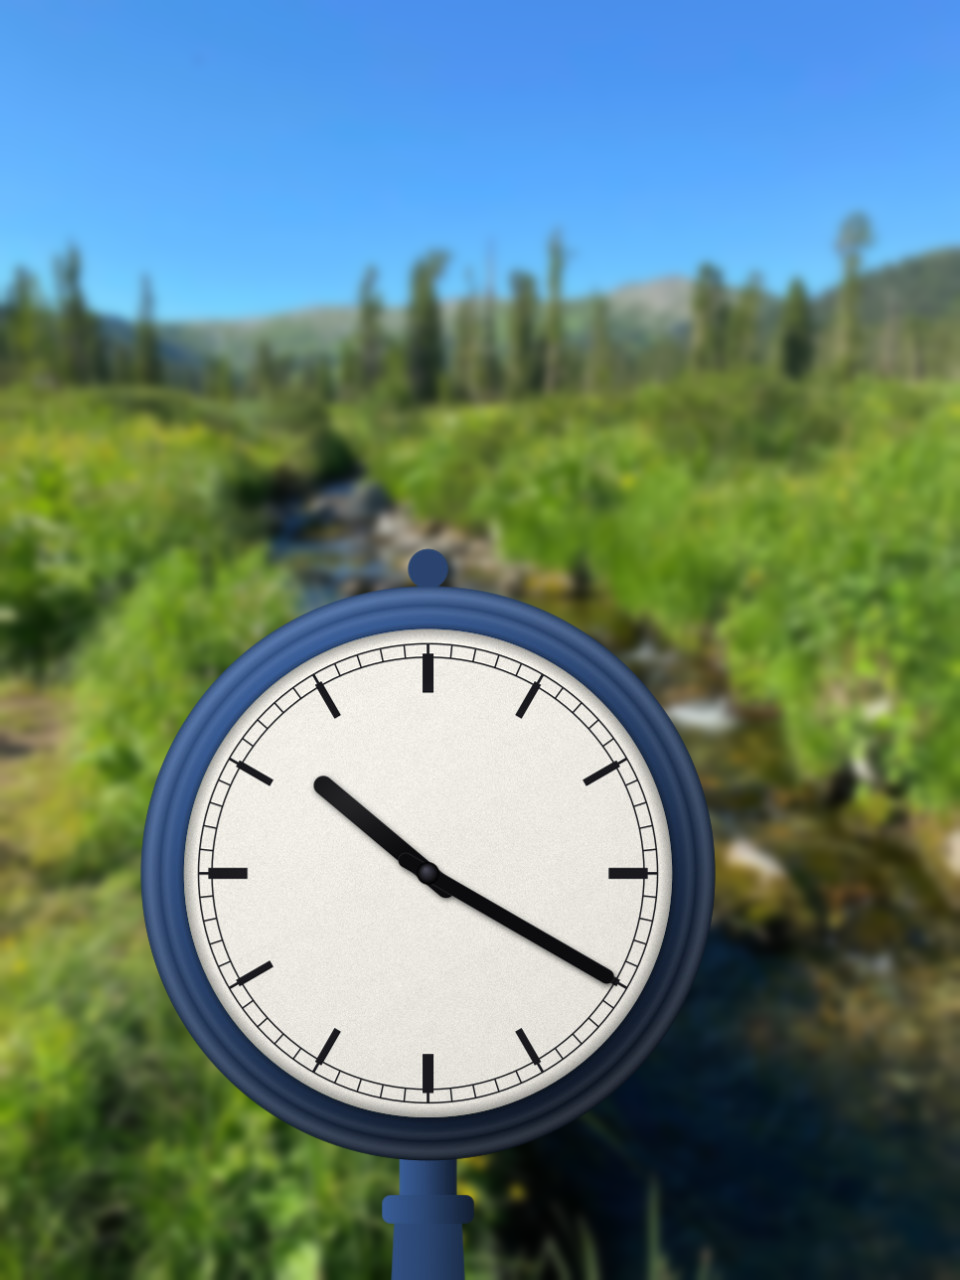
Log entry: 10,20
